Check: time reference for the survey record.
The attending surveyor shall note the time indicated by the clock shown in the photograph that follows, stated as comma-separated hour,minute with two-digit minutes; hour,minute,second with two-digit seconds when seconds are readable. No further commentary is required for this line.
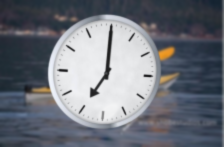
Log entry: 7,00
